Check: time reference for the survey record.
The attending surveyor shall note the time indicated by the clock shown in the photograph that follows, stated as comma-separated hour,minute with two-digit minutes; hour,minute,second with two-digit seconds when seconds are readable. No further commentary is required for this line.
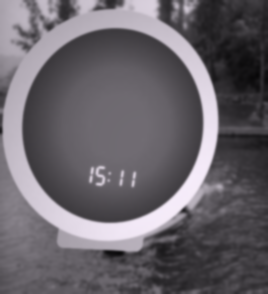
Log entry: 15,11
